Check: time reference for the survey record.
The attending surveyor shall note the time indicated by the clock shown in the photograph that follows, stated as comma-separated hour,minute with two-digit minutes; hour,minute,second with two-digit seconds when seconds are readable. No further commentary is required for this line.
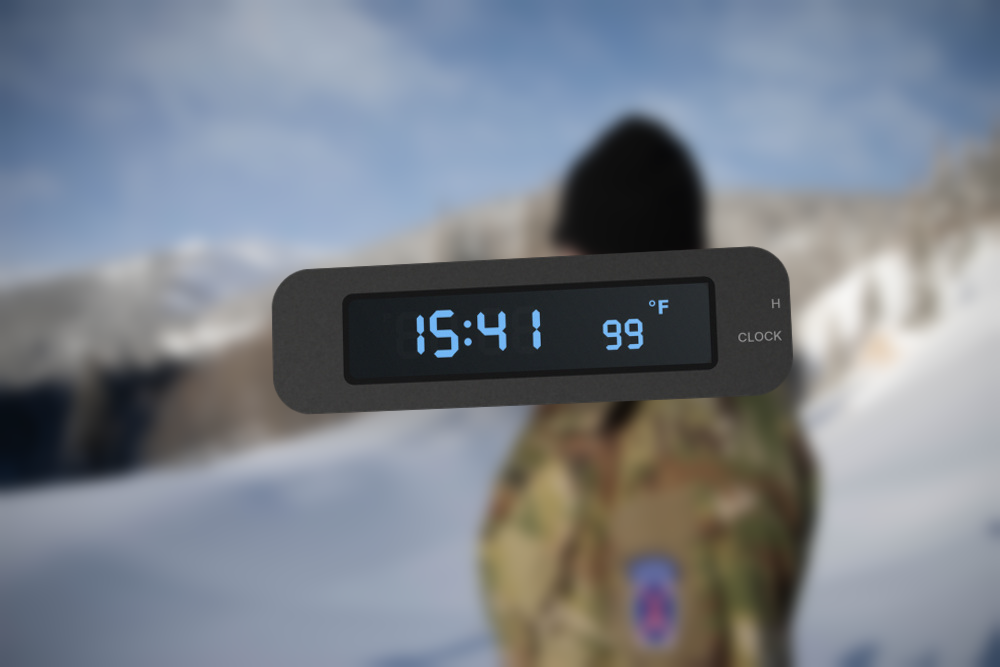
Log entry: 15,41
